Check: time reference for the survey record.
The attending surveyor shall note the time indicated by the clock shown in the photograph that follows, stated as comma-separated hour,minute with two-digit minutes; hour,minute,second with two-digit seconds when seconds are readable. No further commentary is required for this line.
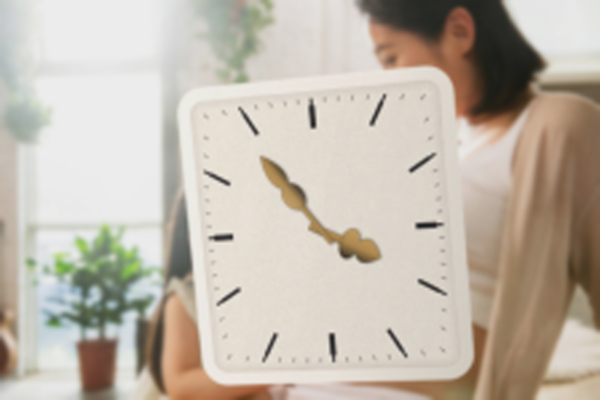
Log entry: 3,54
